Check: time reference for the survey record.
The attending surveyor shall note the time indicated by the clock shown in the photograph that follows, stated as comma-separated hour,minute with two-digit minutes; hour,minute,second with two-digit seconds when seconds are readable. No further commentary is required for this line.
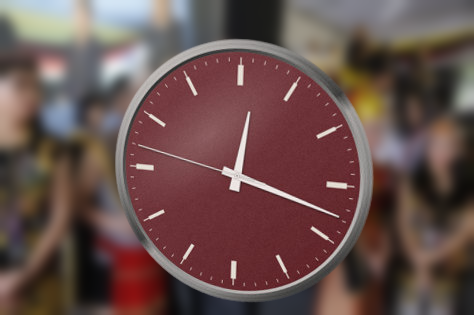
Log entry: 12,17,47
